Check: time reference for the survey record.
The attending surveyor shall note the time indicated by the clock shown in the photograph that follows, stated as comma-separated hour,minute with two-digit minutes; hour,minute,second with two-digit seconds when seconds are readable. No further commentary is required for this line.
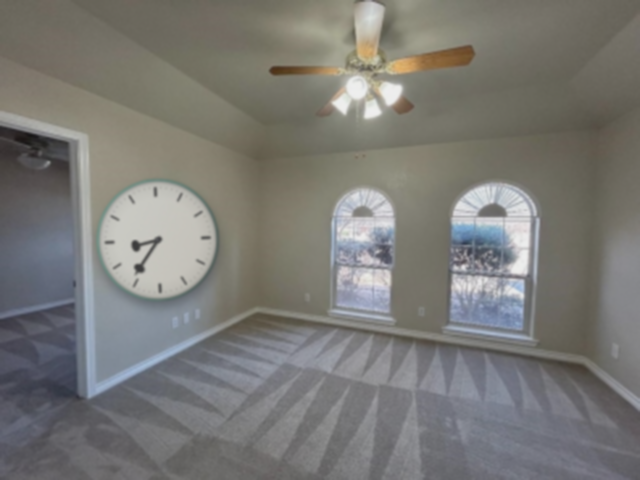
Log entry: 8,36
